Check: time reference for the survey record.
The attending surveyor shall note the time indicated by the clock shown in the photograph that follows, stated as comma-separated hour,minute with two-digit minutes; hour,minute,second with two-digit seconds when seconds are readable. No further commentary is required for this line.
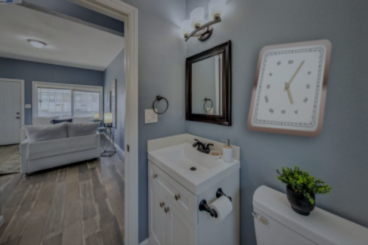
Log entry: 5,05
